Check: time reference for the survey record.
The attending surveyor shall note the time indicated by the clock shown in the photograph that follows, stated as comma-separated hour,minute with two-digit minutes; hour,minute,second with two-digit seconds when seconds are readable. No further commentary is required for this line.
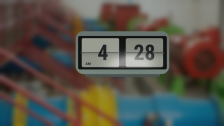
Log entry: 4,28
